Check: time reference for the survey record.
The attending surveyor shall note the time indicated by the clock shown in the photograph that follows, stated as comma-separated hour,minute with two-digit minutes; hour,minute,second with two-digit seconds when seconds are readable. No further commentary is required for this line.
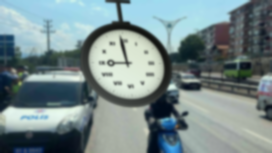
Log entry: 8,59
